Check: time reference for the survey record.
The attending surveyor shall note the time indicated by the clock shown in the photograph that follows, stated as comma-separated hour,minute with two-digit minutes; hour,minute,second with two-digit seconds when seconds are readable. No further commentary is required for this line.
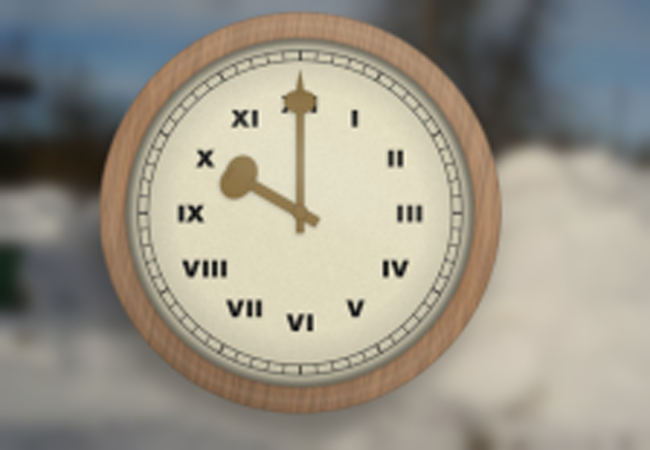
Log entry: 10,00
